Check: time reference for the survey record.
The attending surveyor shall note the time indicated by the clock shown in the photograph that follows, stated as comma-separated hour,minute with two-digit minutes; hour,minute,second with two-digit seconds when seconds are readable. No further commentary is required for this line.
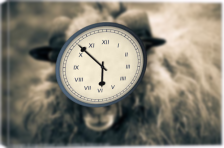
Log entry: 5,52
